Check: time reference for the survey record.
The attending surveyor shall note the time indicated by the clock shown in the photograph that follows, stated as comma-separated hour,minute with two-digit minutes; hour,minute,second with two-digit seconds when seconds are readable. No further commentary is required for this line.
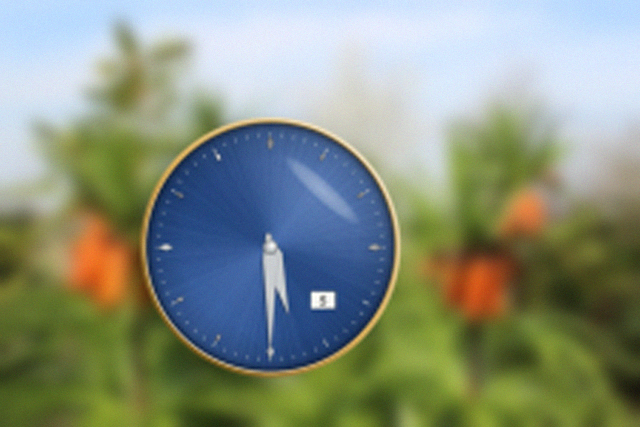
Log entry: 5,30
